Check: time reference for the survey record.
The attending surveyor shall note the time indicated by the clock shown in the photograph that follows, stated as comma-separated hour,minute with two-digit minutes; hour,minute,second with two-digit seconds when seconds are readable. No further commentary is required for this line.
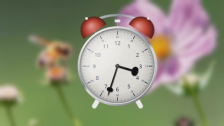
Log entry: 3,33
